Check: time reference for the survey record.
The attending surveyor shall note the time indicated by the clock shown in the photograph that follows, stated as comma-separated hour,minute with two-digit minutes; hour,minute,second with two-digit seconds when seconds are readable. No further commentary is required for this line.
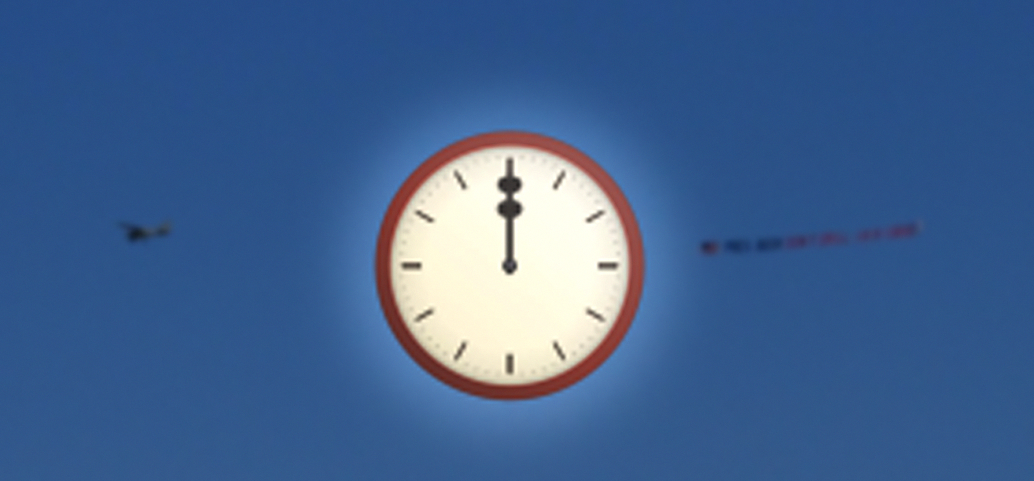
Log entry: 12,00
